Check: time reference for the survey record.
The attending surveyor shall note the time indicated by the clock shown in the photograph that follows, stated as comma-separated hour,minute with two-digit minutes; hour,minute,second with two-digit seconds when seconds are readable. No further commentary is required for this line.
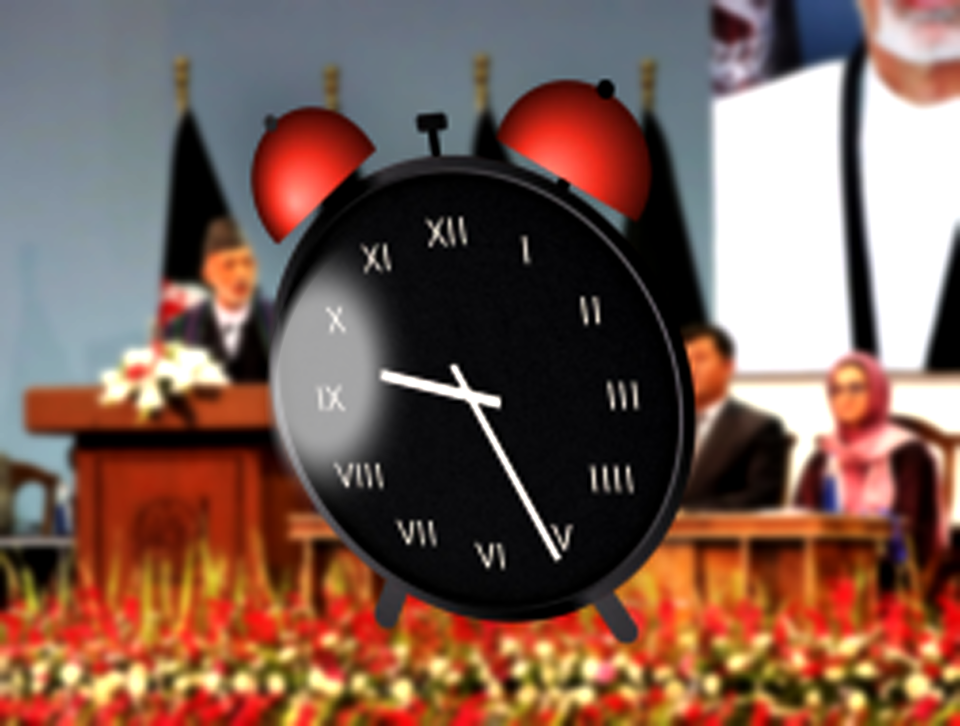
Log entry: 9,26
